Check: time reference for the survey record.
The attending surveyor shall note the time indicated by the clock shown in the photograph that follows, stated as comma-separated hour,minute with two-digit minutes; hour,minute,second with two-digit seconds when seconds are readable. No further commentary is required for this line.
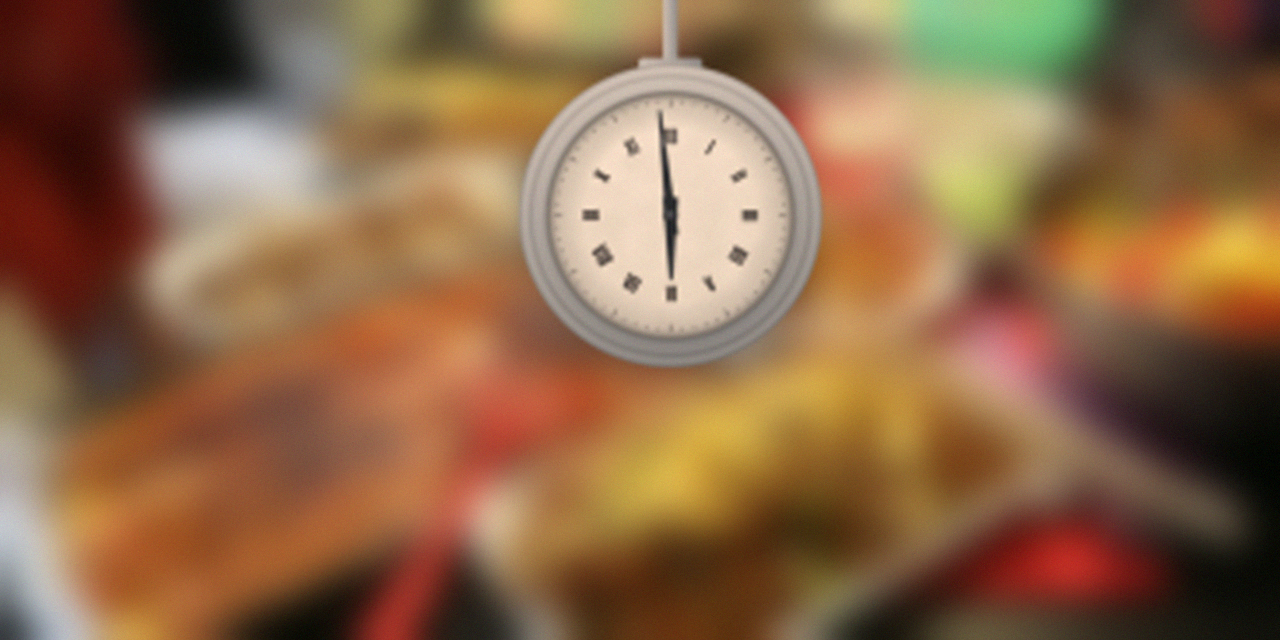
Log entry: 5,59
